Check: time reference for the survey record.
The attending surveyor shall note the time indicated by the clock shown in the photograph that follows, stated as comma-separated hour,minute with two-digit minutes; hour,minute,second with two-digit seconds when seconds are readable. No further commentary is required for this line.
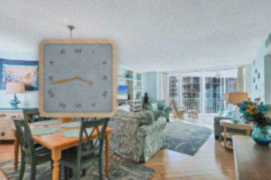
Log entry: 3,43
